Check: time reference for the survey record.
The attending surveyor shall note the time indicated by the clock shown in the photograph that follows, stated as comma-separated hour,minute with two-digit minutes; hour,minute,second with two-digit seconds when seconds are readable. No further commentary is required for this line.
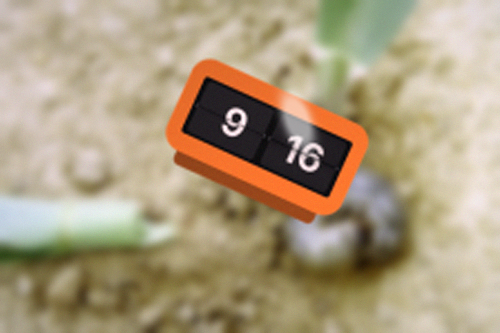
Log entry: 9,16
